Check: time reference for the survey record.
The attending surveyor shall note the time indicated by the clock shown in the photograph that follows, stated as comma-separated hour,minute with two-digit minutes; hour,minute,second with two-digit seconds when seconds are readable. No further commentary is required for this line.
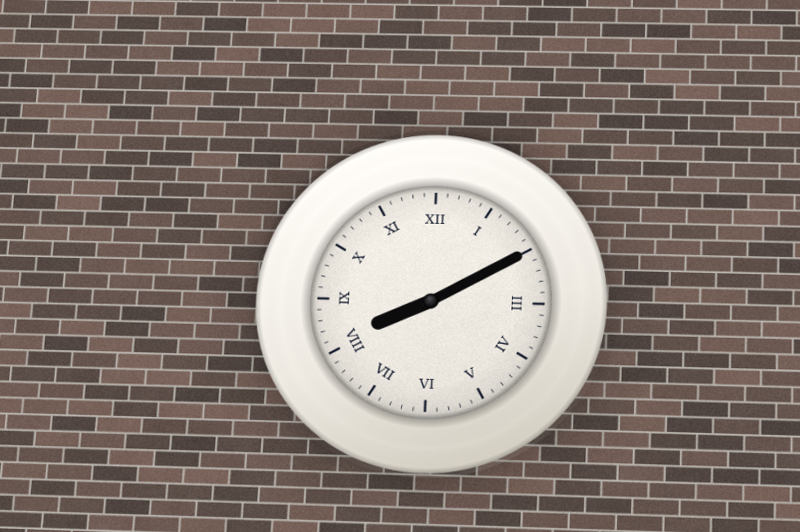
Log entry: 8,10
